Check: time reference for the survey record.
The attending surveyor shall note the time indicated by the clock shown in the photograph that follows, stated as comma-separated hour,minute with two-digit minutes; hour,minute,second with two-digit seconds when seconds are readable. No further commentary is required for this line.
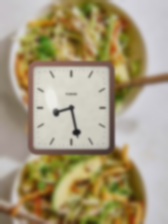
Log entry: 8,28
